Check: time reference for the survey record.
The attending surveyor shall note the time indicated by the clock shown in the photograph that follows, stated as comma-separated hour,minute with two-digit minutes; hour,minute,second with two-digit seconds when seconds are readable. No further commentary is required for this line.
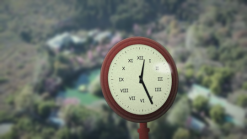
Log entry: 12,26
